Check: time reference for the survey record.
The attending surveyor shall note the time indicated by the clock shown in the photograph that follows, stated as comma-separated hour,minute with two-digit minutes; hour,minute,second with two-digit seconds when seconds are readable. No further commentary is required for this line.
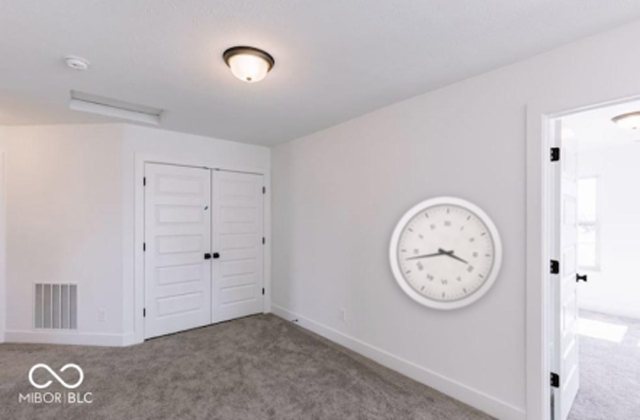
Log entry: 3,43
